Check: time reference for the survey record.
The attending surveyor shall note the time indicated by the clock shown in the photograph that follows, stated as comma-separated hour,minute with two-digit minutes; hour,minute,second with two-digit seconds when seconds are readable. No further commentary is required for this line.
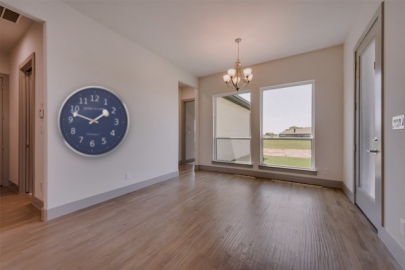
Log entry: 1,48
